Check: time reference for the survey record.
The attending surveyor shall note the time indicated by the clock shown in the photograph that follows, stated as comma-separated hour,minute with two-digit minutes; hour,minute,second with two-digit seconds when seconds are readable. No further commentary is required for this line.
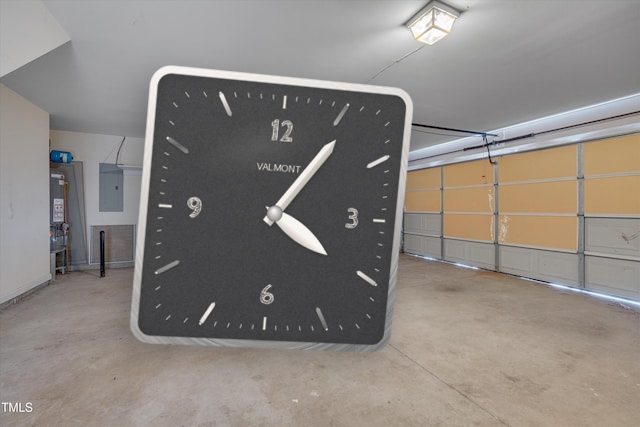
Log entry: 4,06
